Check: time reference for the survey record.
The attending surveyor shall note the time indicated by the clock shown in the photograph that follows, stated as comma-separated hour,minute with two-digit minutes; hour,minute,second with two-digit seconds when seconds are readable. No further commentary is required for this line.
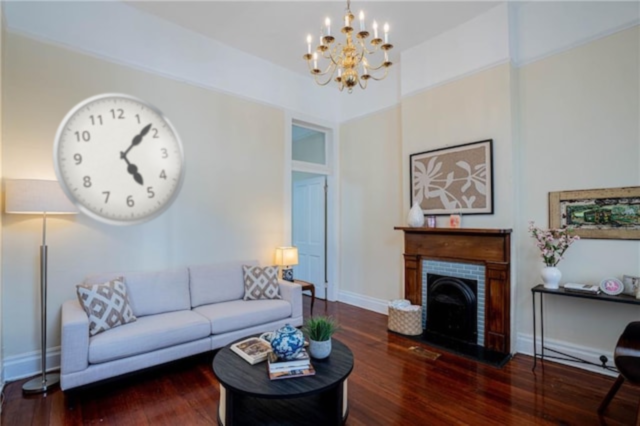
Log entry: 5,08
